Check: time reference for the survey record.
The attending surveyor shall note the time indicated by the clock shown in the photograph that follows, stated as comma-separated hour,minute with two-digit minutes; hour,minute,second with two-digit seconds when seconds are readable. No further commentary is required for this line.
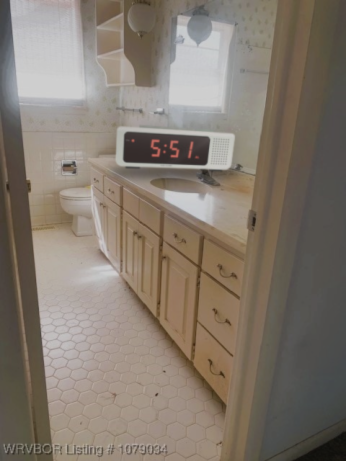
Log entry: 5,51
